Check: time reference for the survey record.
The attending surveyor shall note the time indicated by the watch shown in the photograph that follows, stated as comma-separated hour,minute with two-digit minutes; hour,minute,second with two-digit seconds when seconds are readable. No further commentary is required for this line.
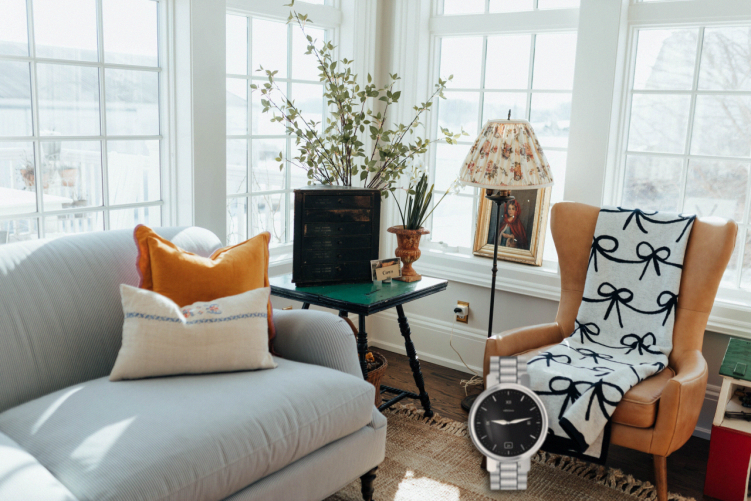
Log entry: 9,13
